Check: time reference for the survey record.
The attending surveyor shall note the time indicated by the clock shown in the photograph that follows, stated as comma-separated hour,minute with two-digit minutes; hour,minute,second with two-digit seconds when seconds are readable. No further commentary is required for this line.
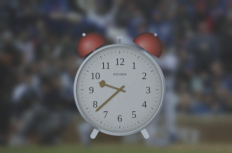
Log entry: 9,38
